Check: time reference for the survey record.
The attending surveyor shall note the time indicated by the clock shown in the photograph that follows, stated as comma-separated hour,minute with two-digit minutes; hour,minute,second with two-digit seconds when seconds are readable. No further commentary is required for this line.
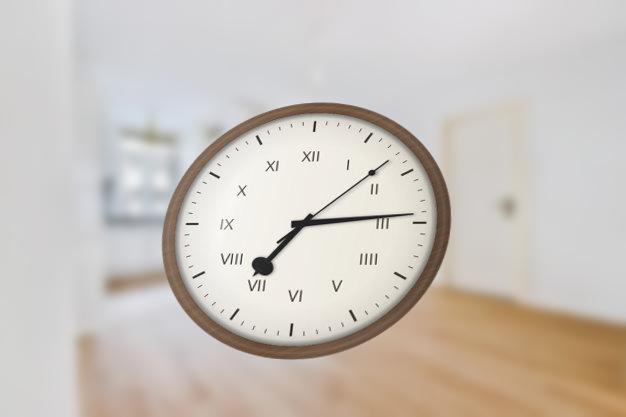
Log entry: 7,14,08
